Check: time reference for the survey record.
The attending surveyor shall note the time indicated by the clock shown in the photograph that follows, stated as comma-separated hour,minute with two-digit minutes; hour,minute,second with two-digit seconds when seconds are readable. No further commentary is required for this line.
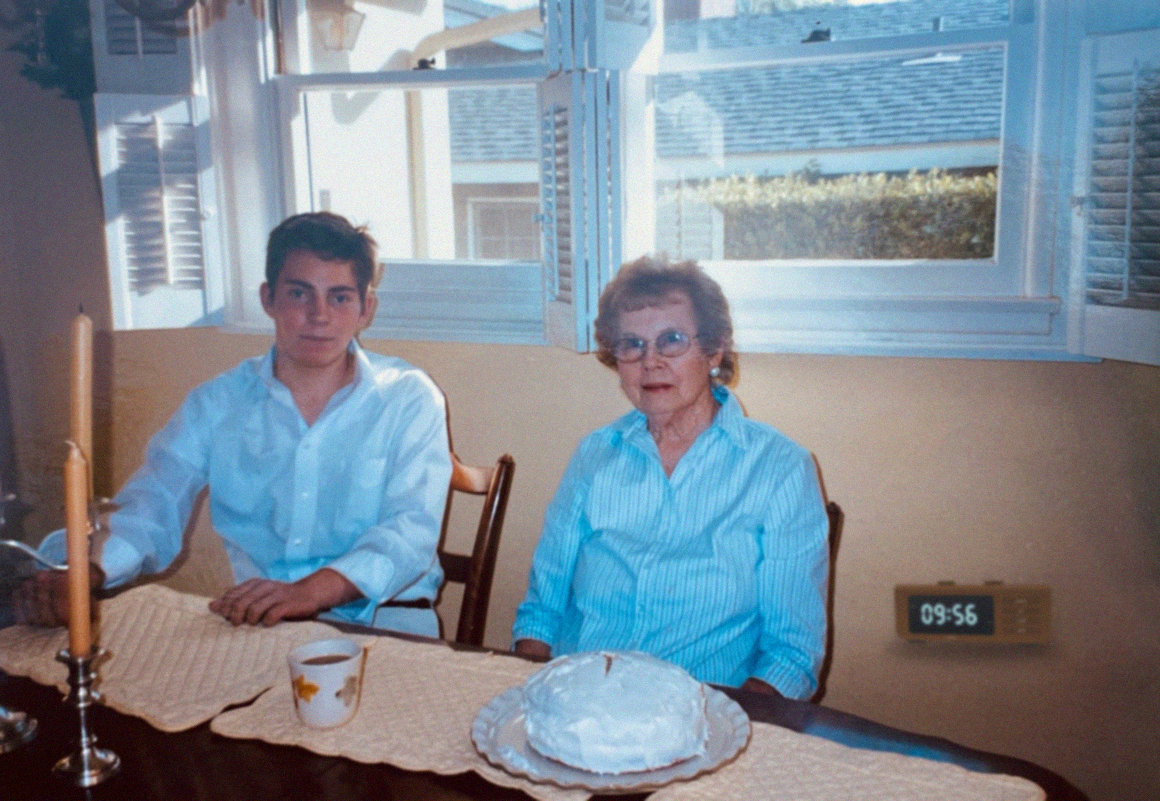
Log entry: 9,56
